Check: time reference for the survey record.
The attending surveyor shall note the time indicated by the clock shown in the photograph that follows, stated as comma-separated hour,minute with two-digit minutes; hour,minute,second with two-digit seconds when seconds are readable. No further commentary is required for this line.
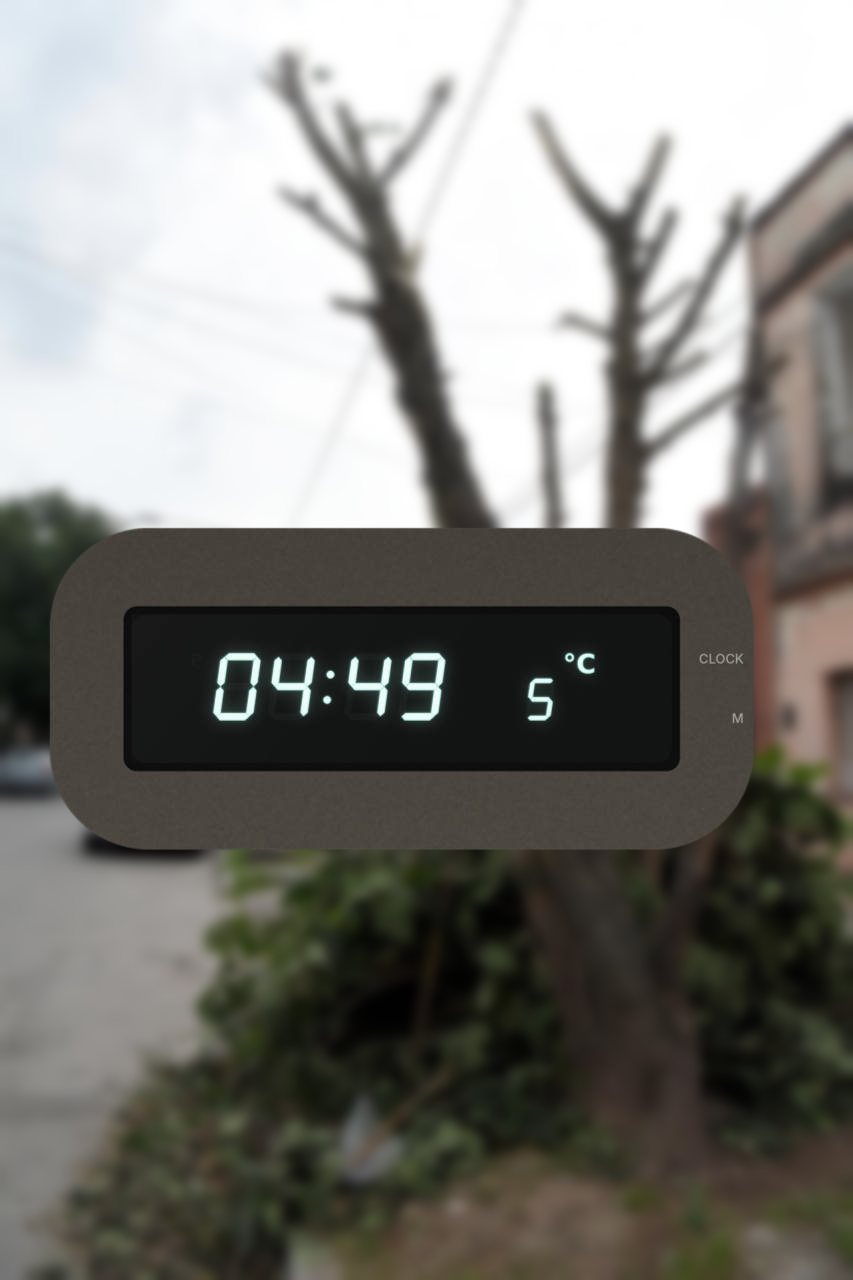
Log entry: 4,49
